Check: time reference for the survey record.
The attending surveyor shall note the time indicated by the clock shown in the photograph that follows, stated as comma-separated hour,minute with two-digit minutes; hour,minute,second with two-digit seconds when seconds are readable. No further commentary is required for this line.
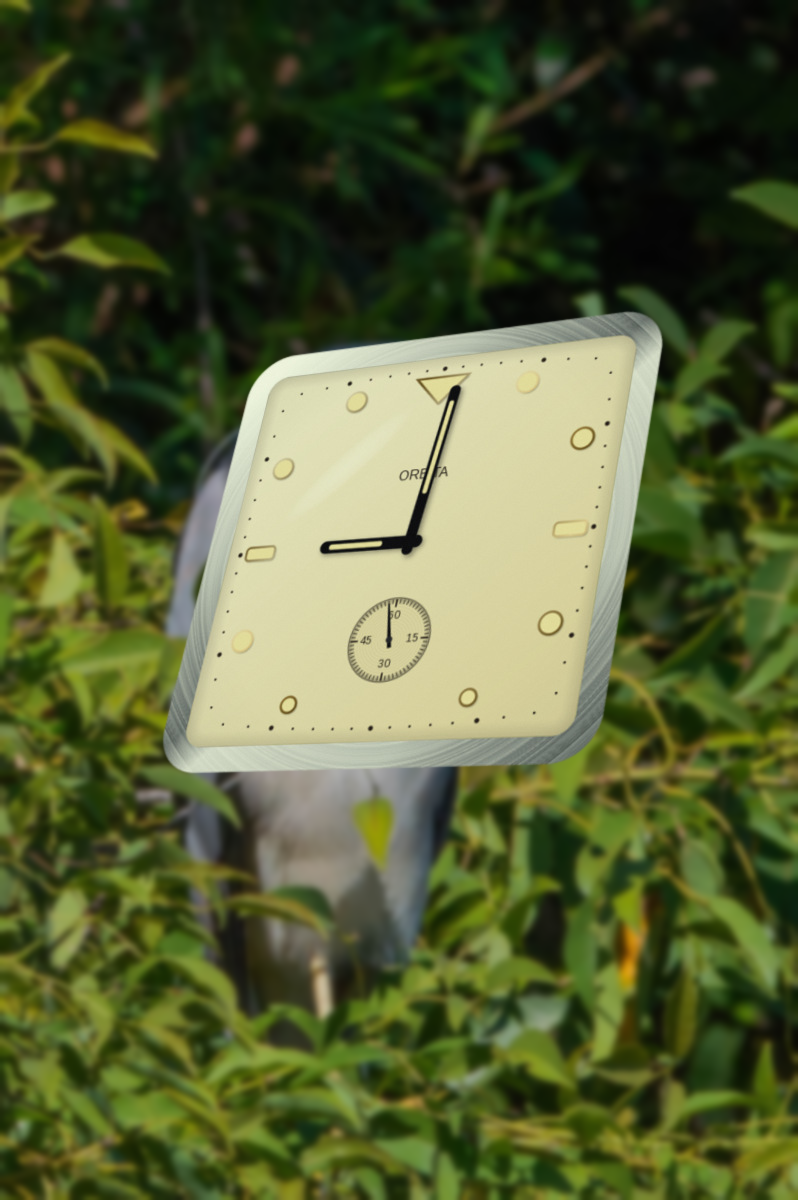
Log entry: 9,00,58
